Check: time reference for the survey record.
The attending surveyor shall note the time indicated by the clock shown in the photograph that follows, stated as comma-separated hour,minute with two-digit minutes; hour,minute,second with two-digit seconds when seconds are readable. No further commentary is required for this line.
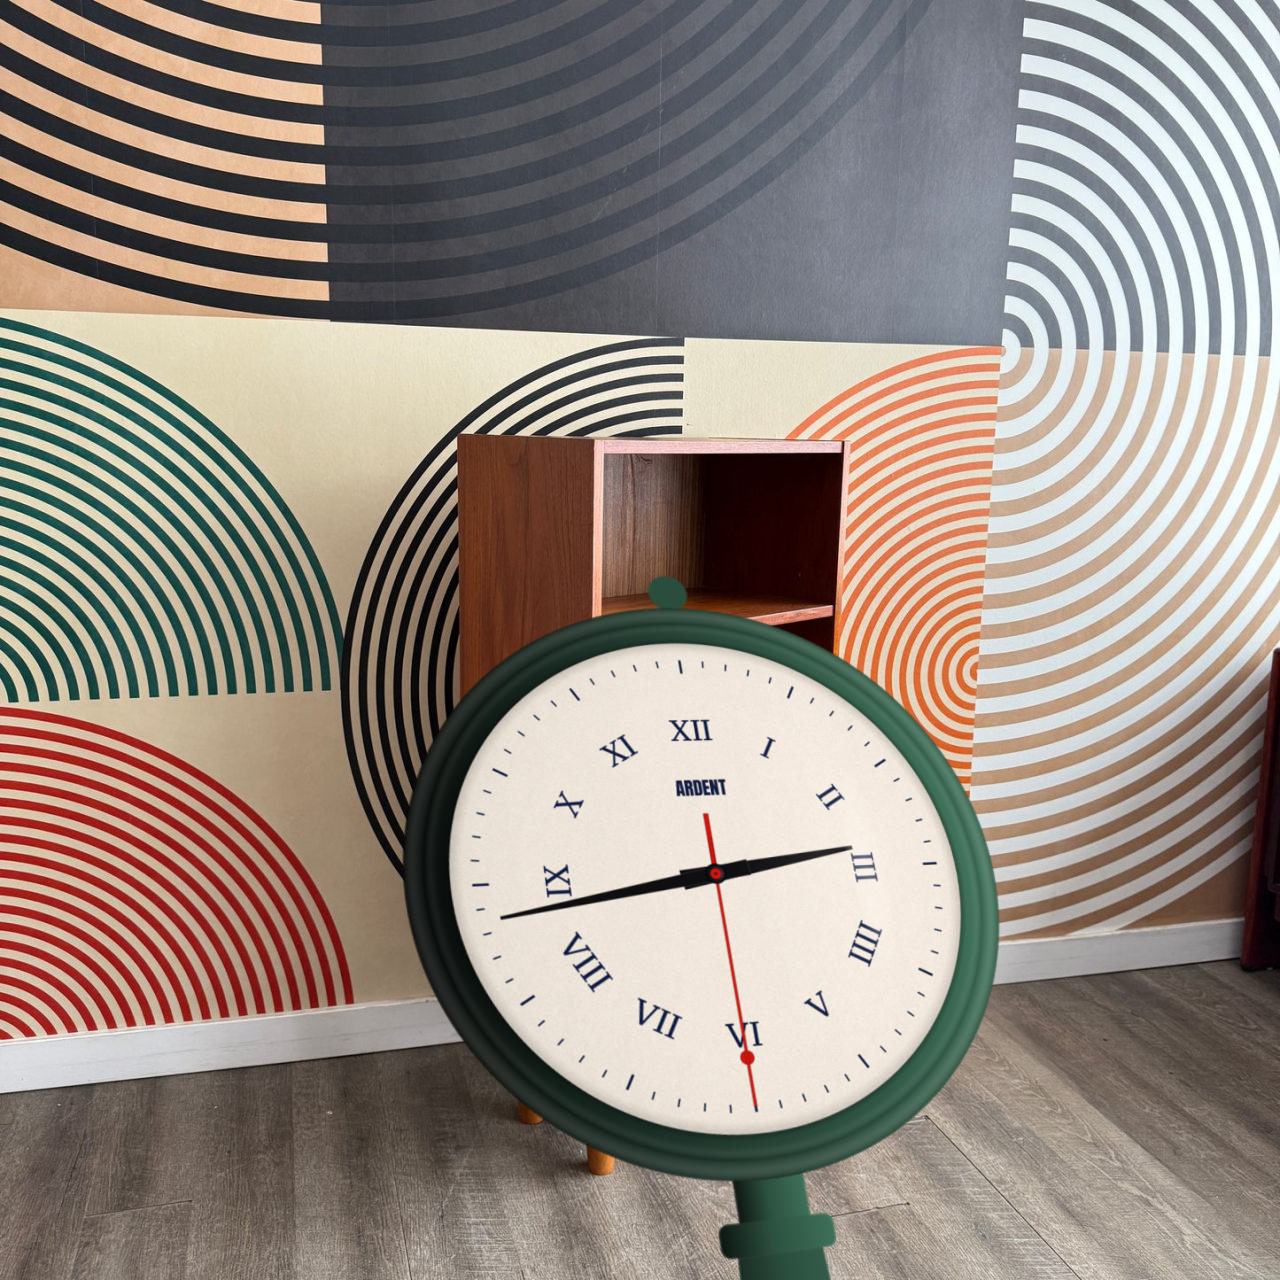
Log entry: 2,43,30
